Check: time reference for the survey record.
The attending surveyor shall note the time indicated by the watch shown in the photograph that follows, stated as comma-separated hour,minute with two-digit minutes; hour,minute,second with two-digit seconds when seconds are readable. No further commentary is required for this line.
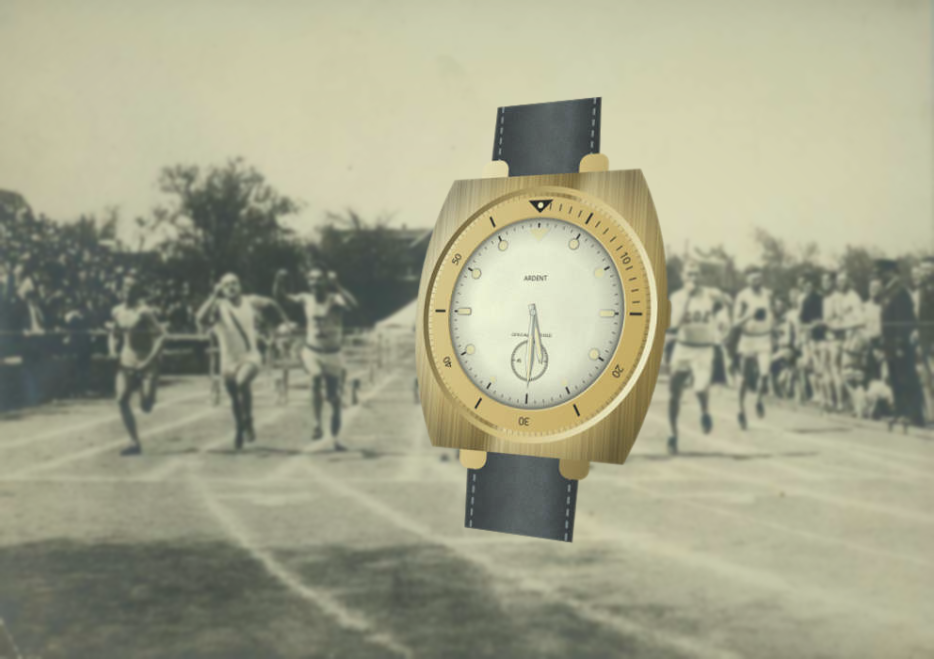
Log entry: 5,30
